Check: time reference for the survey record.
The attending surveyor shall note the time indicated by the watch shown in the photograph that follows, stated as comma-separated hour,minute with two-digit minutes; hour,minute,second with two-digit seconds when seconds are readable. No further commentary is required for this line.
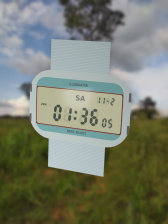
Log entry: 1,36,05
